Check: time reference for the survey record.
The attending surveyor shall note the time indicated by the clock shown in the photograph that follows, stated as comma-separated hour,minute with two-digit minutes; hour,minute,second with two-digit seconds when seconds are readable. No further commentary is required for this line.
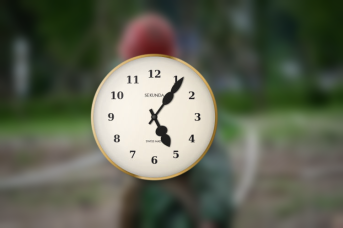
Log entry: 5,06
